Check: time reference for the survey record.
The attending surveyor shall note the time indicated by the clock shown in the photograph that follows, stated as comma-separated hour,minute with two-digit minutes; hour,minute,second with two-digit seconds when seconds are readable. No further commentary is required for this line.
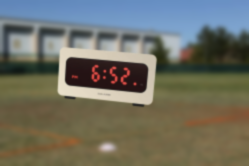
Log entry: 6,52
